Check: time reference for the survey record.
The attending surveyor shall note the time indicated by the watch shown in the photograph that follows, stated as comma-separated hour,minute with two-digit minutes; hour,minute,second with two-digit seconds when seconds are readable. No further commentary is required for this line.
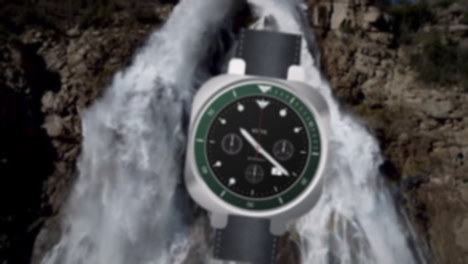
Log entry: 10,21
